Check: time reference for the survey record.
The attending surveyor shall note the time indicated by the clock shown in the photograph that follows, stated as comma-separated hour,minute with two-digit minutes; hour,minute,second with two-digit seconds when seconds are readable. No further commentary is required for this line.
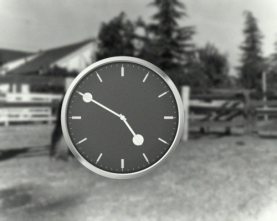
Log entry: 4,50
